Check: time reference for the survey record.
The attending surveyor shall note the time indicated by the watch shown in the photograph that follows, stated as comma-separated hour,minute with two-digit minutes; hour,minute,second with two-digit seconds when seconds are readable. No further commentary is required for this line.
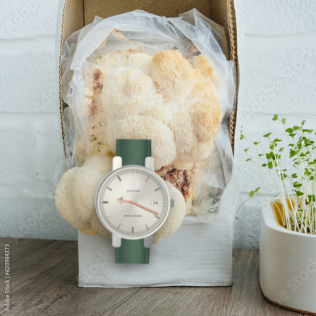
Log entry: 9,19
